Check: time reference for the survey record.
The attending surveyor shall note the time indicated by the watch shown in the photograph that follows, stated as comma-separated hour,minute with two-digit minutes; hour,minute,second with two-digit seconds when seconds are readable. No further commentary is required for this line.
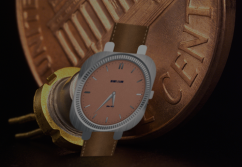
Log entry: 5,36
